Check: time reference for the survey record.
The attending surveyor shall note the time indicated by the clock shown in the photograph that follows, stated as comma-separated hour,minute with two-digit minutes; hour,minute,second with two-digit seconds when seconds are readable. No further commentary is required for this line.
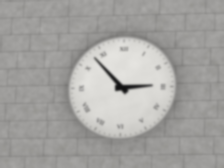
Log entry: 2,53
